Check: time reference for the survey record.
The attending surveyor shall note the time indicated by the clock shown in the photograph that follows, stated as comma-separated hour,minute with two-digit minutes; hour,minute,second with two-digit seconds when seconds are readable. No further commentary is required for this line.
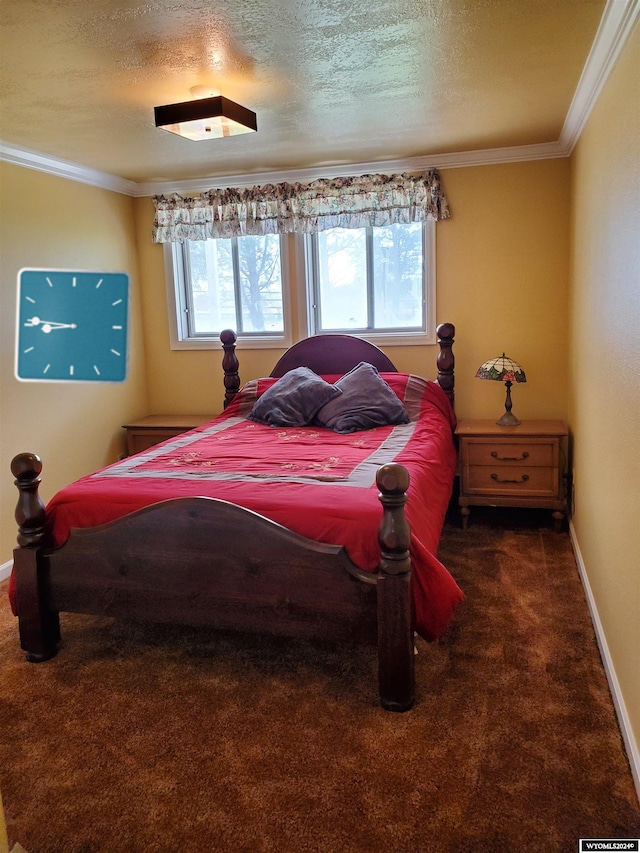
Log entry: 8,46
